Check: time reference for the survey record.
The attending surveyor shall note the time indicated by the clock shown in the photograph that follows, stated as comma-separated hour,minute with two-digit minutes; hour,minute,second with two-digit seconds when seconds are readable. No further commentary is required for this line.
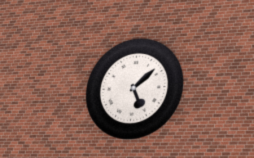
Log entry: 5,08
